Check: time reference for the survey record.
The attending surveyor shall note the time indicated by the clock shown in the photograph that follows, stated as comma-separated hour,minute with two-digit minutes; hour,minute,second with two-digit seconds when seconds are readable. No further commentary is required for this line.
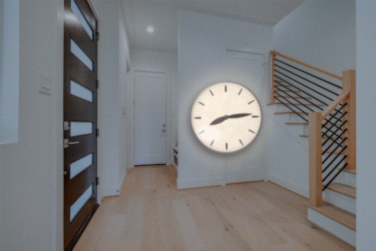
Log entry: 8,14
